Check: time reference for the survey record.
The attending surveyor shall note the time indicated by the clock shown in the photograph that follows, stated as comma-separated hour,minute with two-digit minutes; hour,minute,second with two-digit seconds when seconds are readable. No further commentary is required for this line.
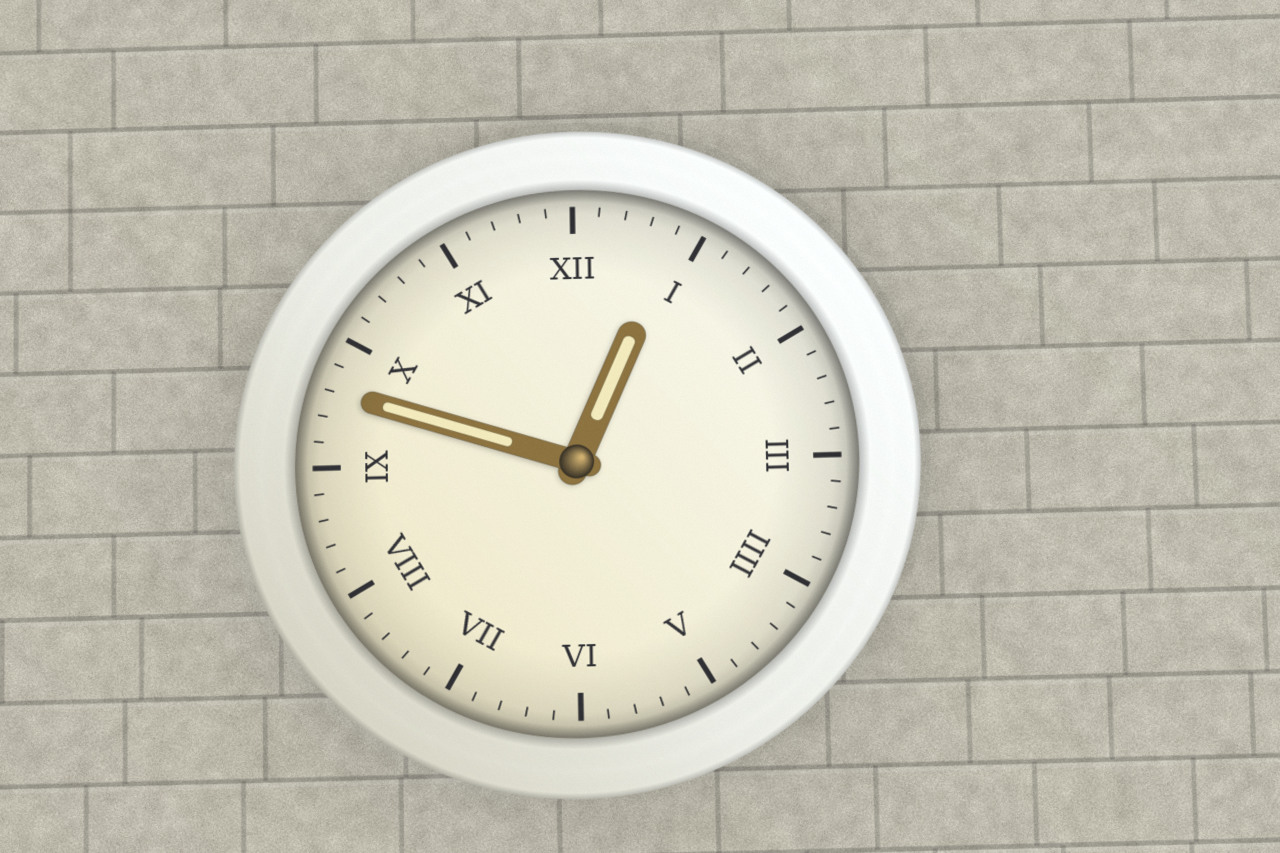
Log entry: 12,48
